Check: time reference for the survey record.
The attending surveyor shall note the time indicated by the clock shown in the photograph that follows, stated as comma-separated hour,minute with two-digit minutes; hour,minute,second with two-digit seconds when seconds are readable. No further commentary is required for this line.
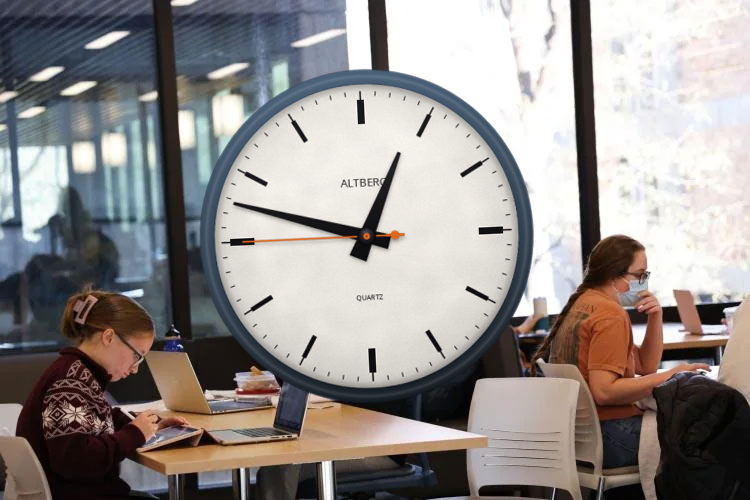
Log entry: 12,47,45
